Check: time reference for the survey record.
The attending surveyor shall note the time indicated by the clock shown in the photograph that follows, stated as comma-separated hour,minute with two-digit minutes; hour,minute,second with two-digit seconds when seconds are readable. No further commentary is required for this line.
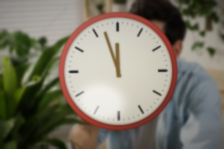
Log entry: 11,57
